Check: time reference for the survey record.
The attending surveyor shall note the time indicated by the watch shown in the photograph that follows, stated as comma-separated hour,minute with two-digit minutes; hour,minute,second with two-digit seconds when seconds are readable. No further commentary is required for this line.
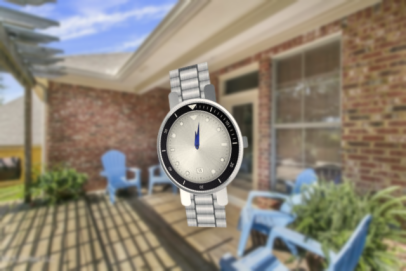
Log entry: 12,02
